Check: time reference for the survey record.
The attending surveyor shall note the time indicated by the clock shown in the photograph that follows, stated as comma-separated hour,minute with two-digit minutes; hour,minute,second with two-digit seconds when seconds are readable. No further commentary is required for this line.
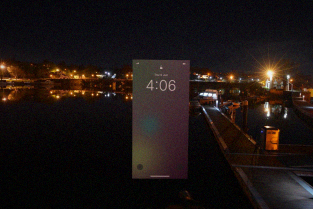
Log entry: 4,06
